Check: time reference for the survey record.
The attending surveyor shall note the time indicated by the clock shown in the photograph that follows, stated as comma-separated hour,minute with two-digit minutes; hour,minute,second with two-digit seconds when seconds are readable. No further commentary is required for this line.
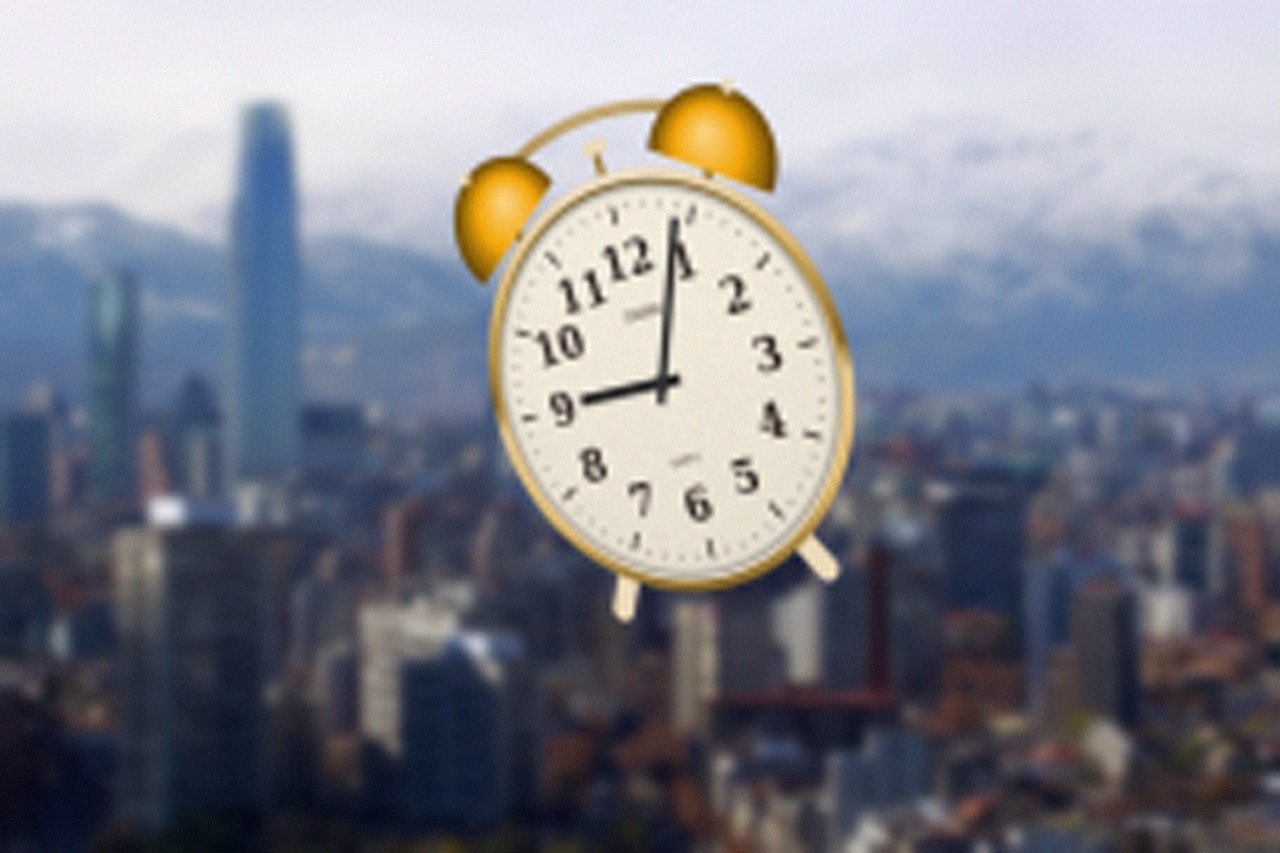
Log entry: 9,04
